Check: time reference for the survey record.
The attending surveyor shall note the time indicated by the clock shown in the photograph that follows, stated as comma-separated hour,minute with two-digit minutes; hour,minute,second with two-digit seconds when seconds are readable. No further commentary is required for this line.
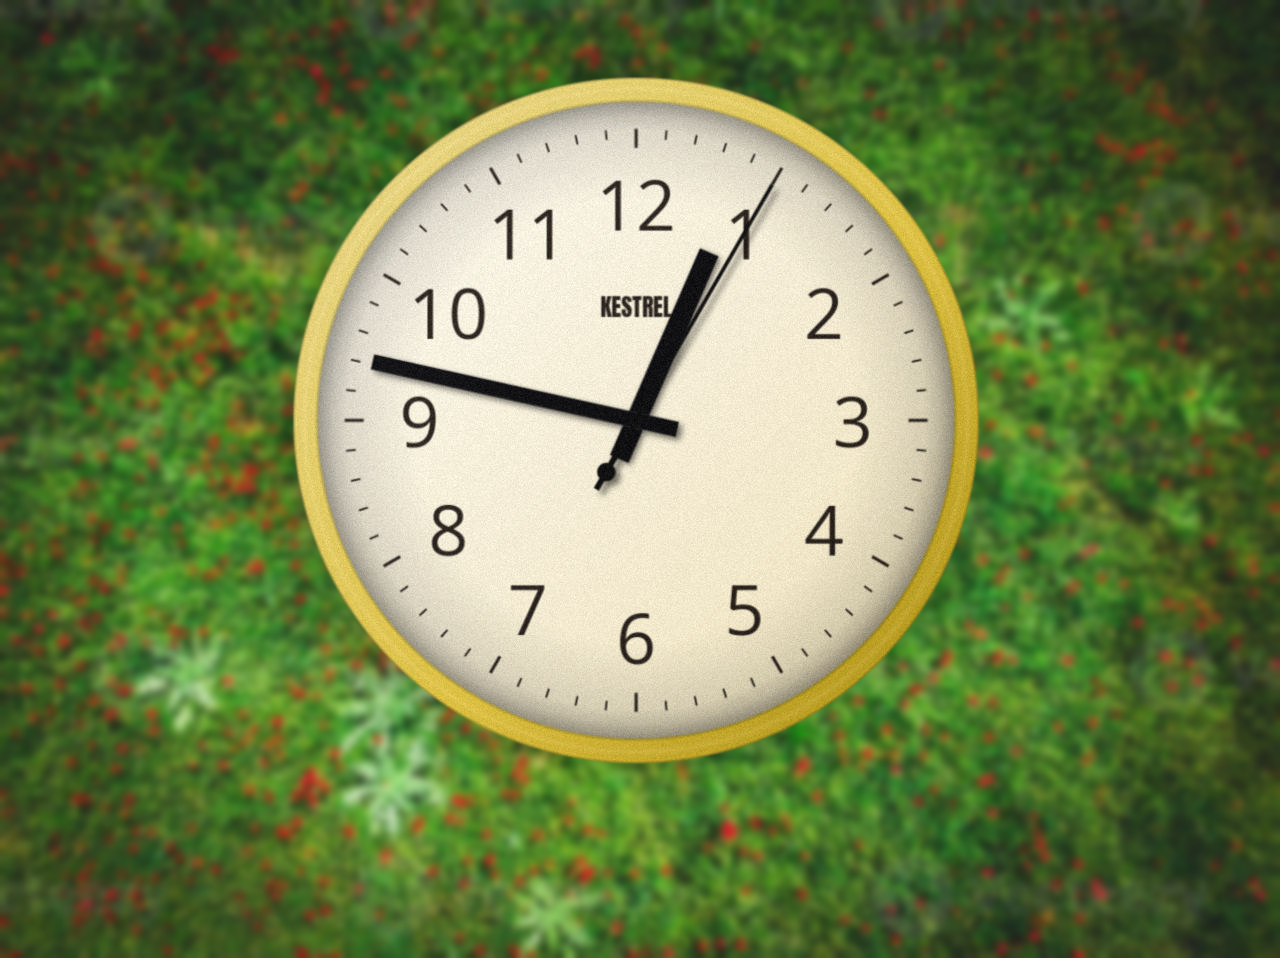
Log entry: 12,47,05
